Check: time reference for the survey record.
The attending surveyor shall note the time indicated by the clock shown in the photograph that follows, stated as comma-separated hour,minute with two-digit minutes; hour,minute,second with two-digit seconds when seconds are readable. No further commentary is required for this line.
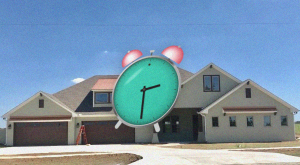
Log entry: 2,29
